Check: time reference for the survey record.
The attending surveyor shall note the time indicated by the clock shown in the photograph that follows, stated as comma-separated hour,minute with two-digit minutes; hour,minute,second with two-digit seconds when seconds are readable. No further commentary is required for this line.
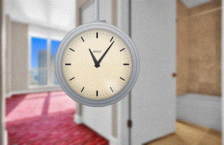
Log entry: 11,06
